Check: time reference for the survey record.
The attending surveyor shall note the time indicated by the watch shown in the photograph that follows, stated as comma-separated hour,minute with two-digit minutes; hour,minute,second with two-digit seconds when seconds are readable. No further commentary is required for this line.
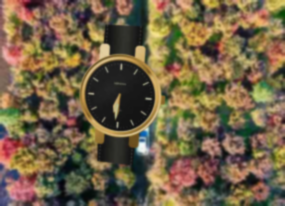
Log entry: 6,31
